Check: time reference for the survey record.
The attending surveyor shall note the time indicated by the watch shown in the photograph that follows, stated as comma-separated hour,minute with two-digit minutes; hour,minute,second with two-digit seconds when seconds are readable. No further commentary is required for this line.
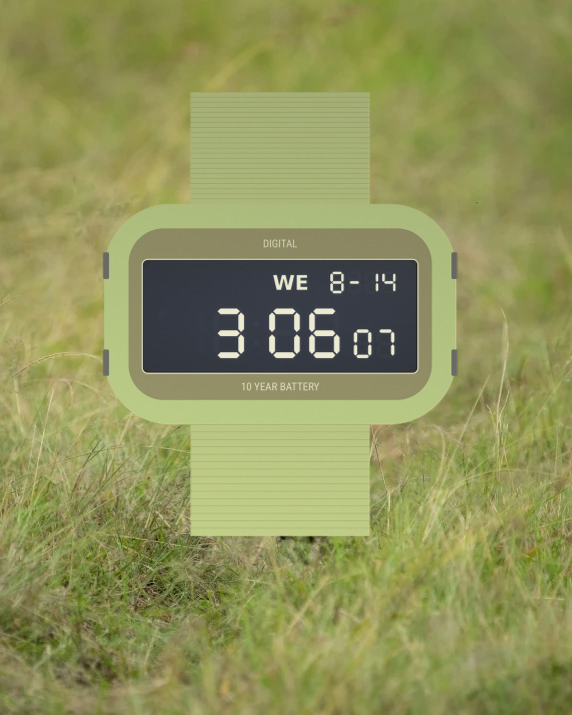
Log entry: 3,06,07
